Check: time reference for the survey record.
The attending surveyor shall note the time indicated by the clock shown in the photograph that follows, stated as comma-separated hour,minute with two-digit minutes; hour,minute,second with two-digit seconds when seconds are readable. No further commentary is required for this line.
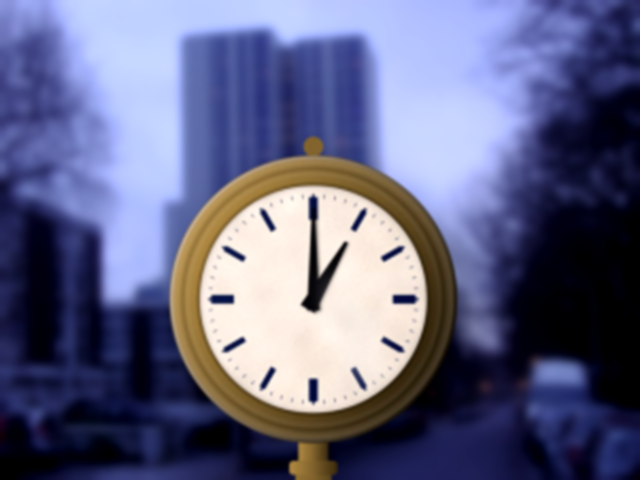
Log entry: 1,00
